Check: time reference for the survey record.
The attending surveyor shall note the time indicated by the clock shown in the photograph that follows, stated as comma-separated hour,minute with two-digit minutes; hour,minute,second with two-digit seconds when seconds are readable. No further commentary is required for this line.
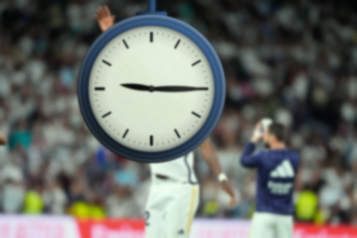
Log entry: 9,15
